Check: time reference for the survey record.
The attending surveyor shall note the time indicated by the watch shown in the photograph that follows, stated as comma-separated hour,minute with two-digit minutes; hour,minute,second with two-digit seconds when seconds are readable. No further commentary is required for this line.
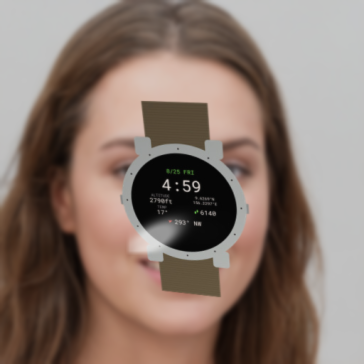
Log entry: 4,59
